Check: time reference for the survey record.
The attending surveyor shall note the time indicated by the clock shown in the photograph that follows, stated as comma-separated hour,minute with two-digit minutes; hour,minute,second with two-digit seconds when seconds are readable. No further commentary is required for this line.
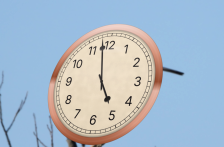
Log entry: 4,58
